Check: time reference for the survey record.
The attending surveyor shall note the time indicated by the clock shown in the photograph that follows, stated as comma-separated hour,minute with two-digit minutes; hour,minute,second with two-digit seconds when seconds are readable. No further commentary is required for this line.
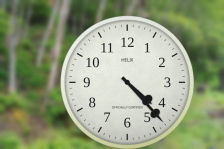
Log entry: 4,23
